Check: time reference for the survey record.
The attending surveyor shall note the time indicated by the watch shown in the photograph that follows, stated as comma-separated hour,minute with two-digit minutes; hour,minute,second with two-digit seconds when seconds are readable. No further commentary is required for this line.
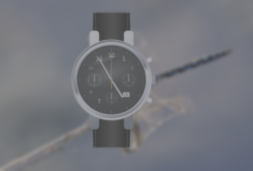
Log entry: 4,55
